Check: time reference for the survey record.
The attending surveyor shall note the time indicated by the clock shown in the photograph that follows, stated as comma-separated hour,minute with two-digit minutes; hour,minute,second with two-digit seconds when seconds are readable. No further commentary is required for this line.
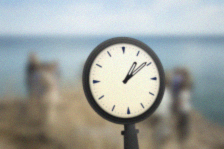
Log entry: 1,09
